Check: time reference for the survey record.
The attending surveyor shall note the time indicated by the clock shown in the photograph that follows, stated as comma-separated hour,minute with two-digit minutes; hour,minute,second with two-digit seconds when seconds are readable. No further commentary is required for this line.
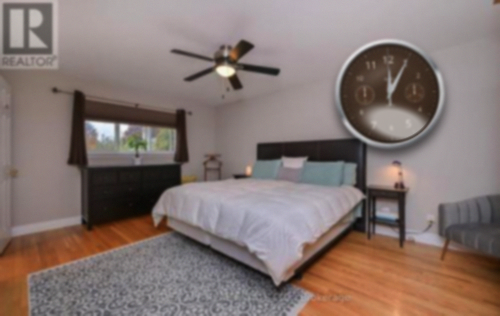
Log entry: 12,05
